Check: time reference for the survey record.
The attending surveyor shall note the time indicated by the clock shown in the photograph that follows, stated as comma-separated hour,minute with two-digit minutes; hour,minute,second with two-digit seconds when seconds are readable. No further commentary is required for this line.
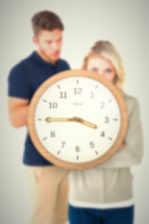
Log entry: 3,45
